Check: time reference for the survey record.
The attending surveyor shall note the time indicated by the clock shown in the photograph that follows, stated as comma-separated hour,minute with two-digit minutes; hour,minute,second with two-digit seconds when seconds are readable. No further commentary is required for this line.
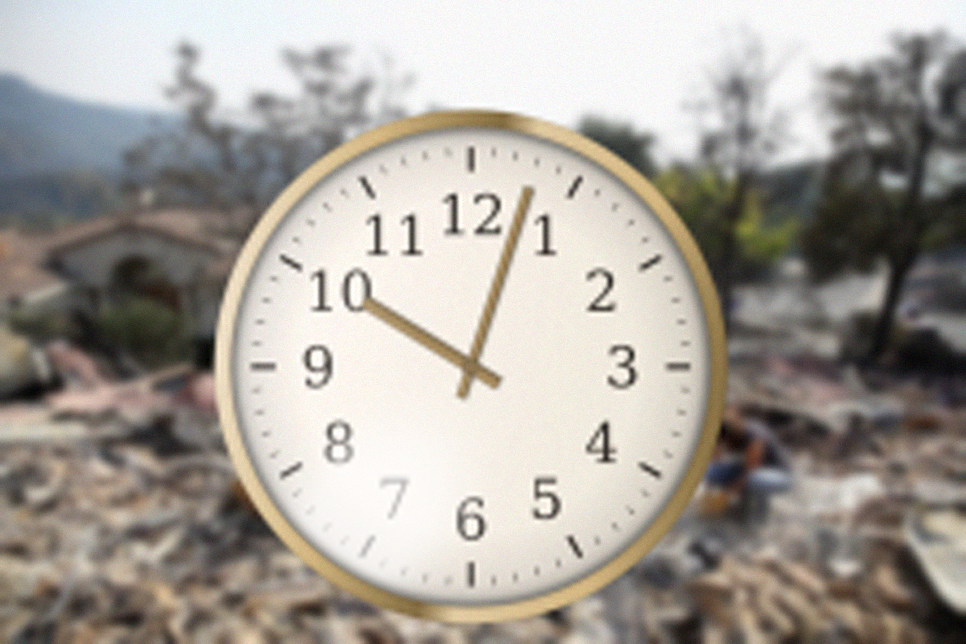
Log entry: 10,03
